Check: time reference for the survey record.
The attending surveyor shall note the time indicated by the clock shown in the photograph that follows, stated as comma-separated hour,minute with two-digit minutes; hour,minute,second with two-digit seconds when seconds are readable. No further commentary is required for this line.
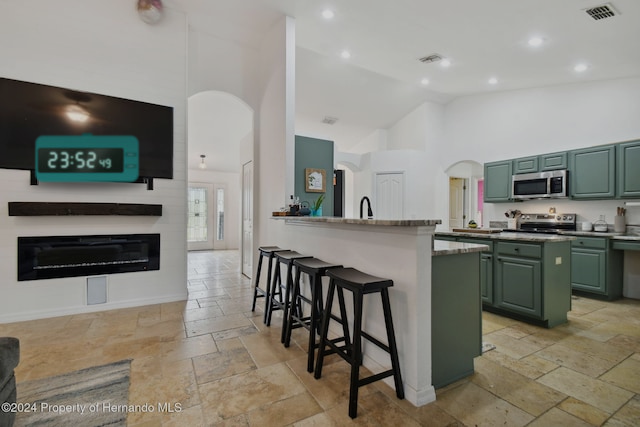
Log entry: 23,52
